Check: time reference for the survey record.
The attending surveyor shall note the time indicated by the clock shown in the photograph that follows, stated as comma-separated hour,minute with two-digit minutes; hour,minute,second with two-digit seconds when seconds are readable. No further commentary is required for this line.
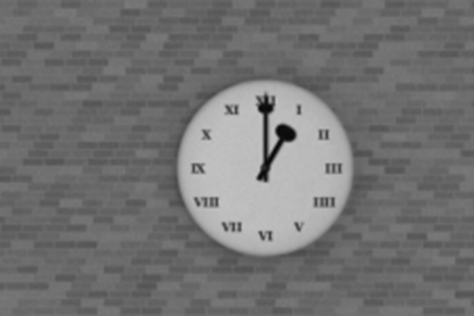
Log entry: 1,00
